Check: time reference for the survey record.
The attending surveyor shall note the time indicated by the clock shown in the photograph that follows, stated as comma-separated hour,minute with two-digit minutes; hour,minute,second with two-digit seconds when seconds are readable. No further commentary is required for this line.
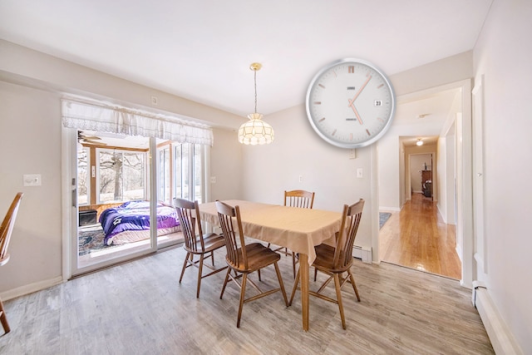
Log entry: 5,06
